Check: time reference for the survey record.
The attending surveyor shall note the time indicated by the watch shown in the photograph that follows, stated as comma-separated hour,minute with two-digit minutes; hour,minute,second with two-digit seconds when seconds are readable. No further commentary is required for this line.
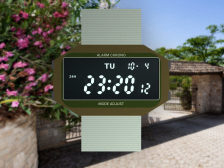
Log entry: 23,20,12
